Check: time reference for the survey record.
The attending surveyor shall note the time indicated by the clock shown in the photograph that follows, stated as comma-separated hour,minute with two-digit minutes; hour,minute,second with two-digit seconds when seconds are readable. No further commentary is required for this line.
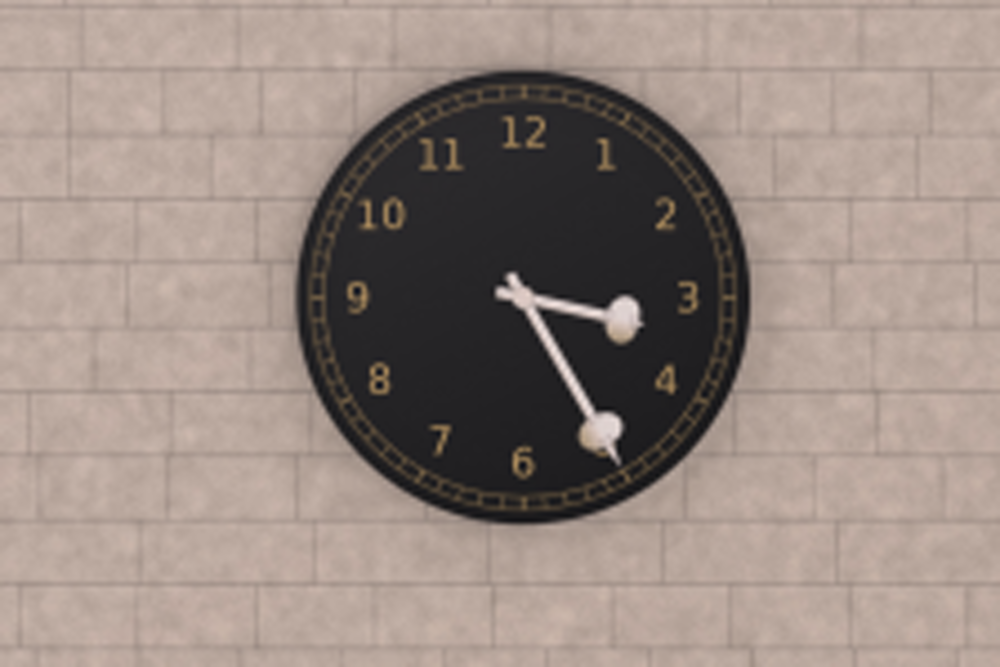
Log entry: 3,25
